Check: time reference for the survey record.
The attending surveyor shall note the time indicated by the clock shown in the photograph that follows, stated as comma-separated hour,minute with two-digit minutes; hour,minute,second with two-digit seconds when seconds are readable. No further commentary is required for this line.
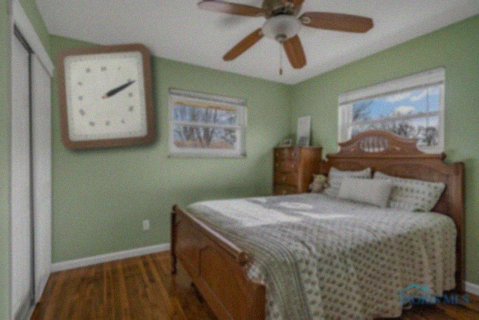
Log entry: 2,11
